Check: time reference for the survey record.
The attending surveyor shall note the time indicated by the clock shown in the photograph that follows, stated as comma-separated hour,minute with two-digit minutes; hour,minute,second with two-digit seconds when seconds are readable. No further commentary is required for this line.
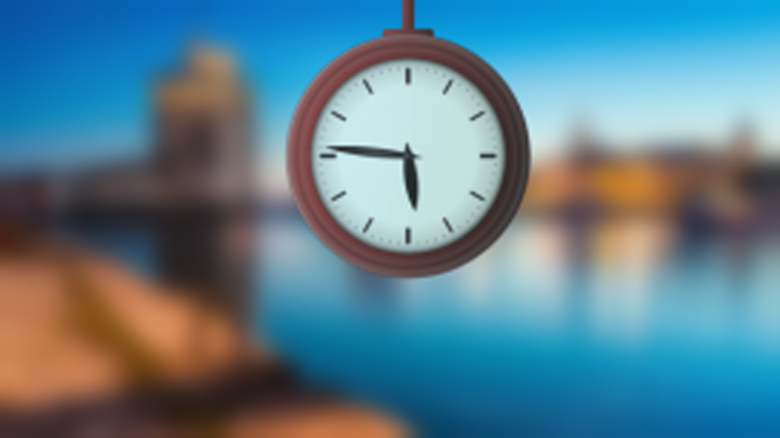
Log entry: 5,46
